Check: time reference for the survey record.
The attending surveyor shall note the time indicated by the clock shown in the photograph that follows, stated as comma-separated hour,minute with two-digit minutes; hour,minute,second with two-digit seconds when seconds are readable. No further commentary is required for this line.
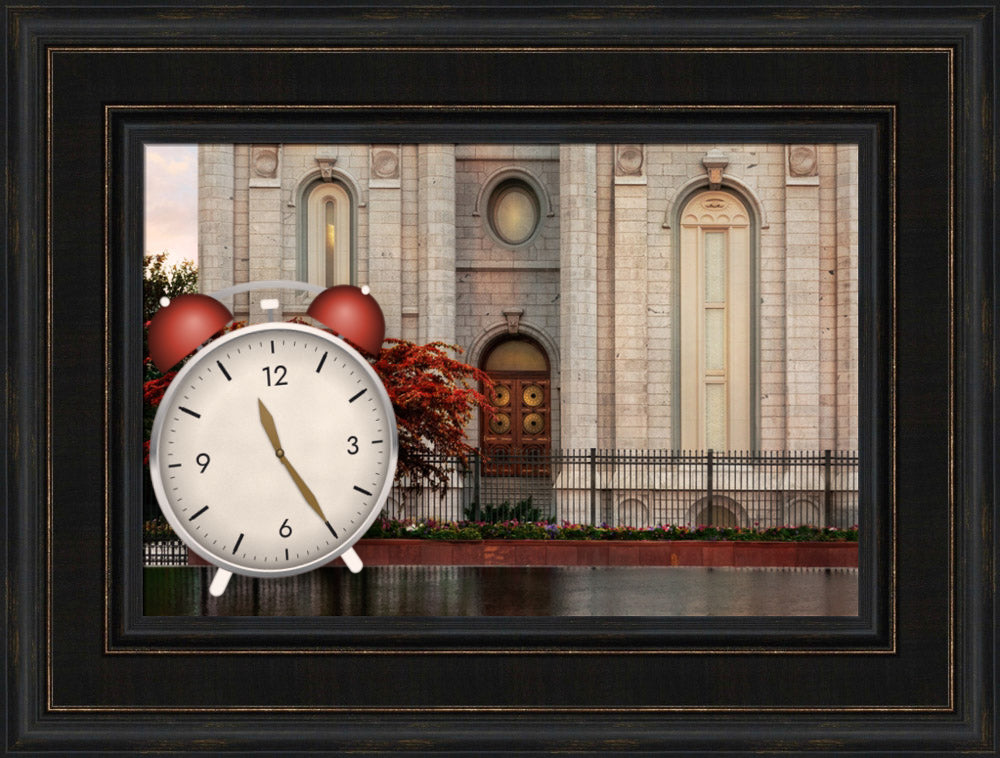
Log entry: 11,25
